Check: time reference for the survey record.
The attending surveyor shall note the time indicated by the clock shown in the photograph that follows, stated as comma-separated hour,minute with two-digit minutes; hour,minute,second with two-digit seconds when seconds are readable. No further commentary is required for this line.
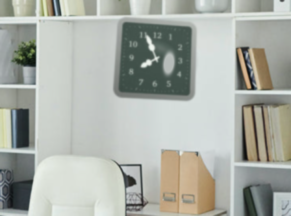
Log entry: 7,56
